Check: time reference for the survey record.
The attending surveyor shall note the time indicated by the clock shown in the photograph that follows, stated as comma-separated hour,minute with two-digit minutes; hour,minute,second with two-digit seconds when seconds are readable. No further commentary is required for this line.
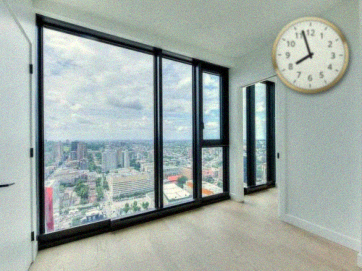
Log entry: 7,57
